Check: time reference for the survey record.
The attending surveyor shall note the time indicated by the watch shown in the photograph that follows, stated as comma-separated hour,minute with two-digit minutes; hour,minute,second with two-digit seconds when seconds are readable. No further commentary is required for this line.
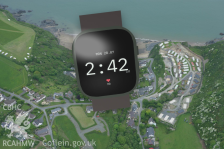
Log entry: 2,42
